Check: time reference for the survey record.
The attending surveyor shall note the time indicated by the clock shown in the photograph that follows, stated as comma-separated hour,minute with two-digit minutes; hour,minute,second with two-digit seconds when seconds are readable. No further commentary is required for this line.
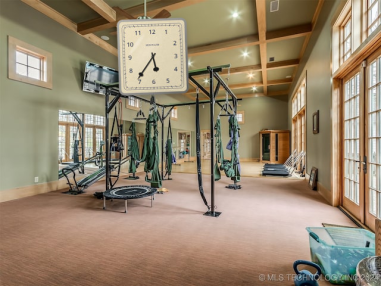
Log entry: 5,36
